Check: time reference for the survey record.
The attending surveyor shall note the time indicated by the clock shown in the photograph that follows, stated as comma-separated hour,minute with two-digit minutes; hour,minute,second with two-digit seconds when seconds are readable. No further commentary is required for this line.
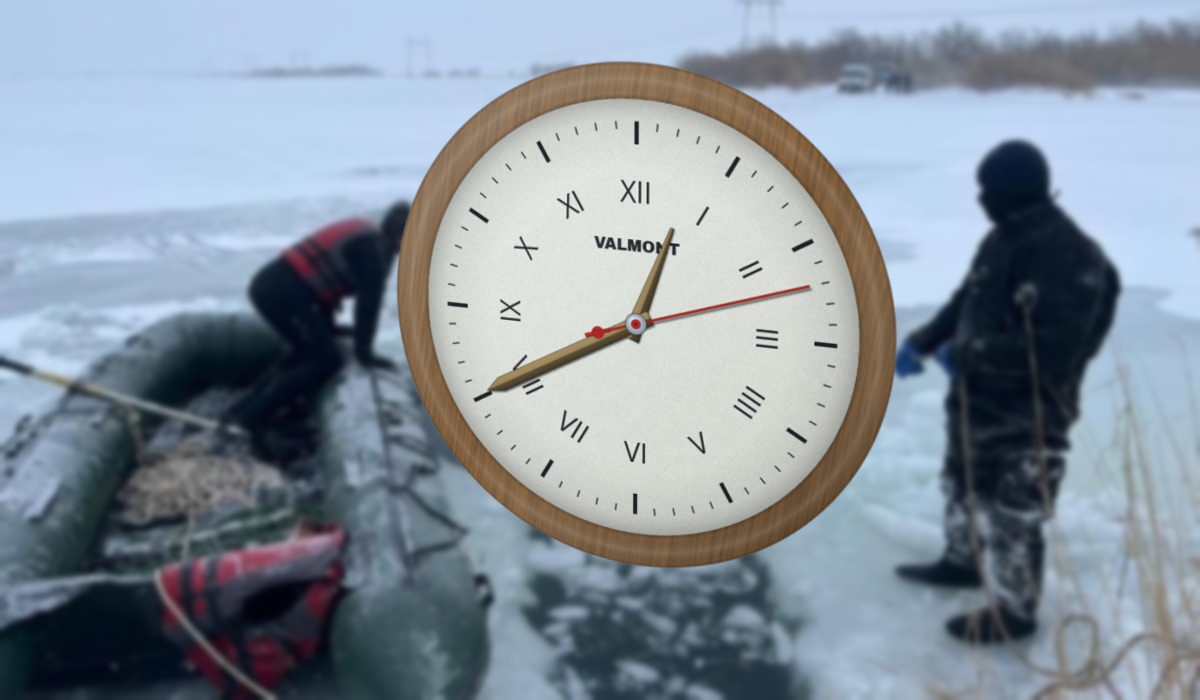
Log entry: 12,40,12
